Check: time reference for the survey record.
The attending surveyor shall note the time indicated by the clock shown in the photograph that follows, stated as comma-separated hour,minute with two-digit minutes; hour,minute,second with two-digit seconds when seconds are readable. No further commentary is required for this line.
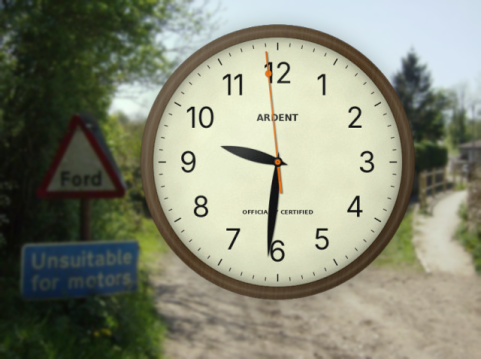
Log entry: 9,30,59
